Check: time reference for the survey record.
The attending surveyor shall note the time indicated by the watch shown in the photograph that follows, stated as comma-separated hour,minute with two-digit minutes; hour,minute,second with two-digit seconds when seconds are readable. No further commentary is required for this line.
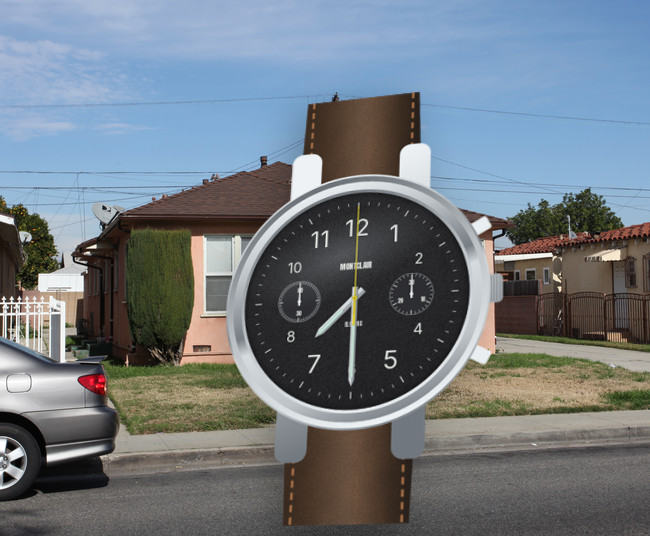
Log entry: 7,30
